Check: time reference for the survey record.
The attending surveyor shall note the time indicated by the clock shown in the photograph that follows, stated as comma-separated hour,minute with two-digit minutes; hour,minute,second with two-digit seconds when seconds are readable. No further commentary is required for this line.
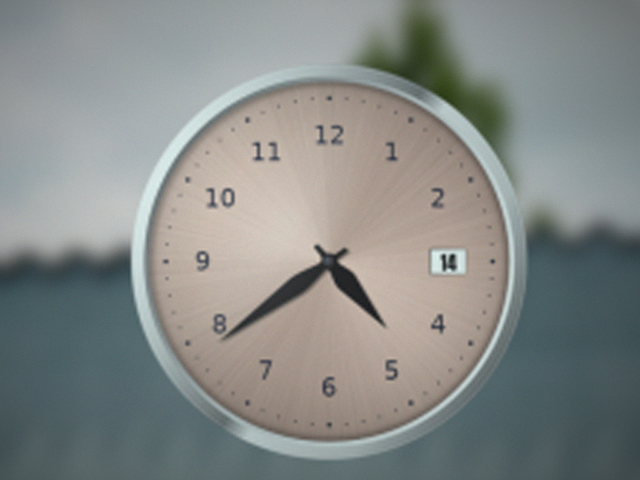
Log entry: 4,39
